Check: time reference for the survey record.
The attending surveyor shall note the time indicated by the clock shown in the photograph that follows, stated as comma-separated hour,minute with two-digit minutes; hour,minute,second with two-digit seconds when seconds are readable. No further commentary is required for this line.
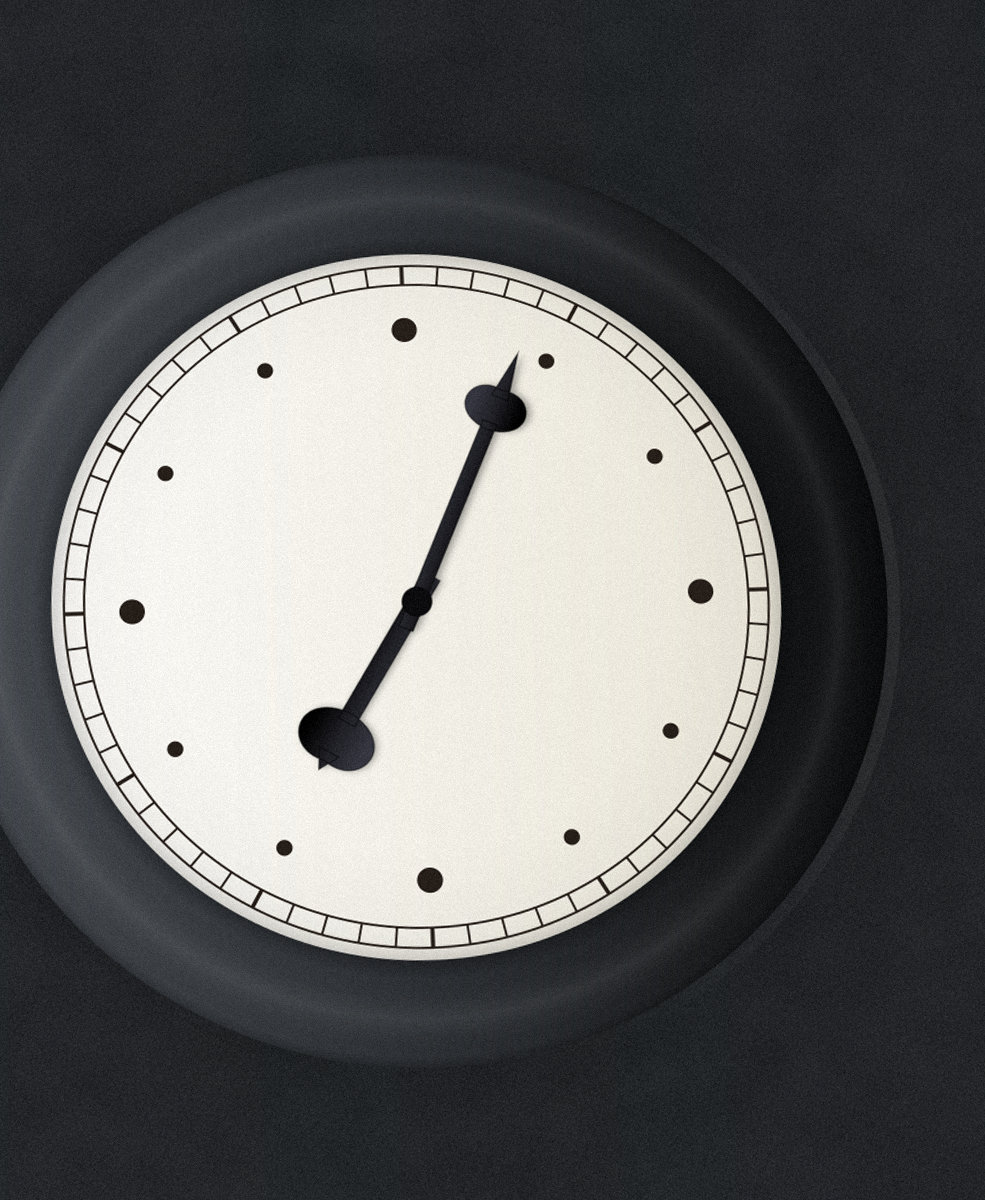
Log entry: 7,04
